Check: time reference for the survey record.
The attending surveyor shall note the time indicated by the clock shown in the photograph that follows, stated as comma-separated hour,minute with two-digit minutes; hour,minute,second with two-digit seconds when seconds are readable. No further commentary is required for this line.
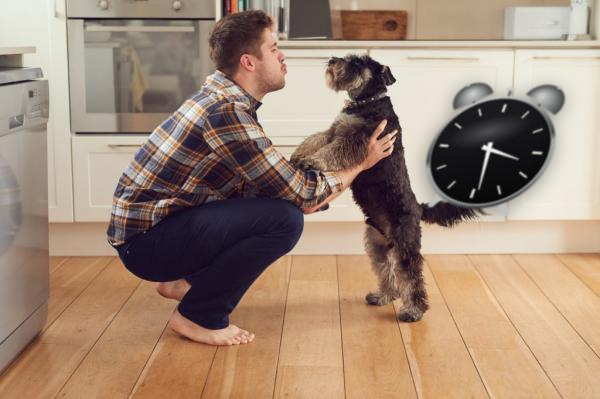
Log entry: 3,29
